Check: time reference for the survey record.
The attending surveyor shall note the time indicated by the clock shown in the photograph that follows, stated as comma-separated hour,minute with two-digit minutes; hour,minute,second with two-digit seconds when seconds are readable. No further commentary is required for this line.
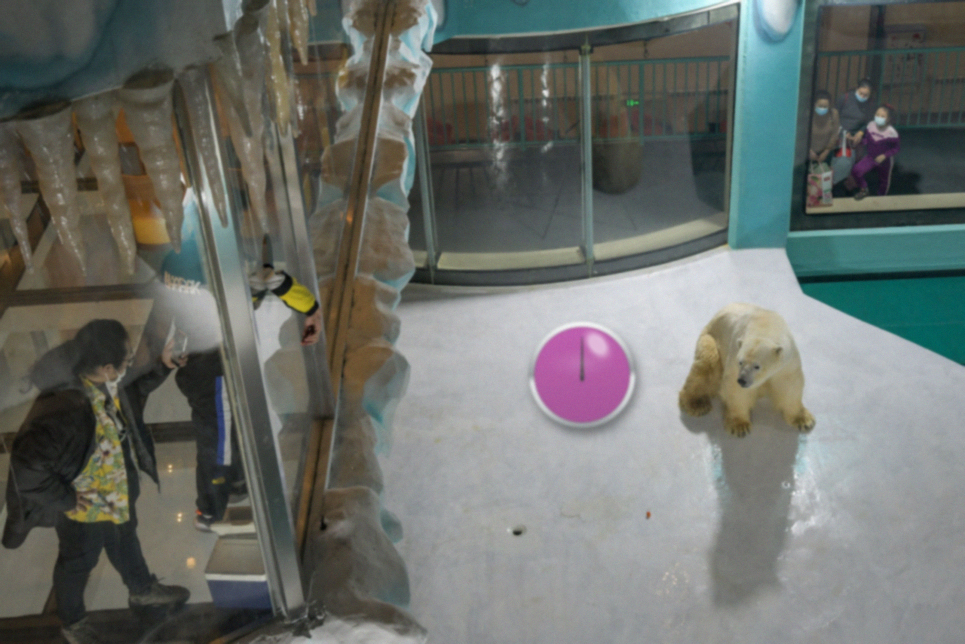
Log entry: 12,00
